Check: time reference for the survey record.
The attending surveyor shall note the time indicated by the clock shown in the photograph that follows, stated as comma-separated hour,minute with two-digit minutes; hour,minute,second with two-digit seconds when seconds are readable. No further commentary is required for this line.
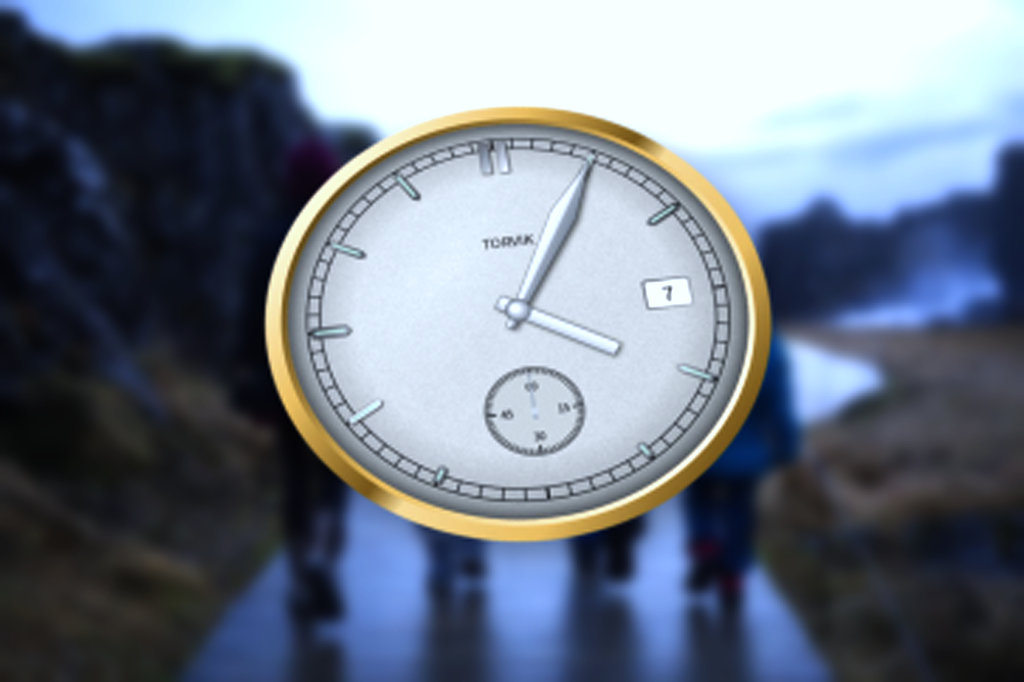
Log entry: 4,05
